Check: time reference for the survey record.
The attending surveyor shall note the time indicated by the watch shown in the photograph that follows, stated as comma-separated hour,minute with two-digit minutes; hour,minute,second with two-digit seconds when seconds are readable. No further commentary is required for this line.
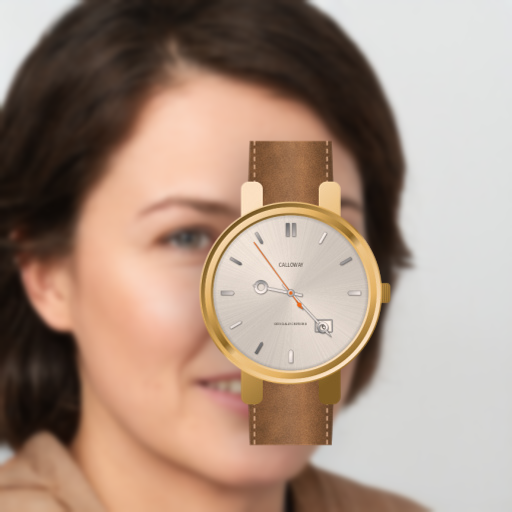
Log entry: 9,22,54
